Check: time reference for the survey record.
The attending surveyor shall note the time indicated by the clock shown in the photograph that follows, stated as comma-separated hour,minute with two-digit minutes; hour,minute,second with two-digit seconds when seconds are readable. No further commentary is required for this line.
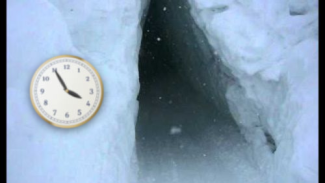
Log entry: 3,55
